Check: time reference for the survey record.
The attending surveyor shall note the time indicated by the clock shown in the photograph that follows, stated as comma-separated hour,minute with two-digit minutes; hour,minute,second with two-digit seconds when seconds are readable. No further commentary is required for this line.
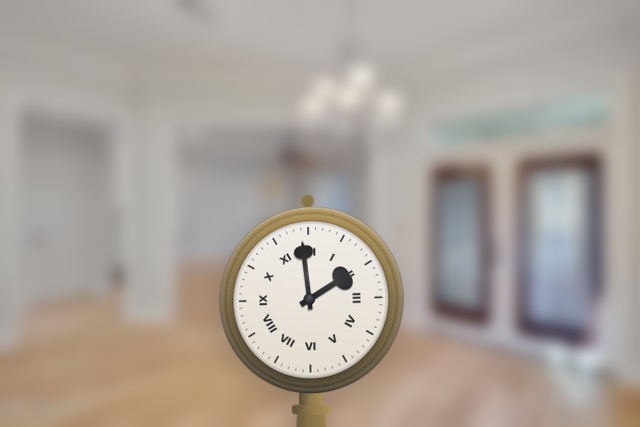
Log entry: 1,59
